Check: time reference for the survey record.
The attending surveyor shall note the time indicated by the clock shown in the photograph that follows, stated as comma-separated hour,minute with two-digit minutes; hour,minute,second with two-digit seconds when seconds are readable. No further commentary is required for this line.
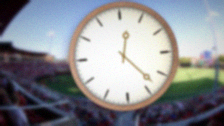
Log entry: 12,23
